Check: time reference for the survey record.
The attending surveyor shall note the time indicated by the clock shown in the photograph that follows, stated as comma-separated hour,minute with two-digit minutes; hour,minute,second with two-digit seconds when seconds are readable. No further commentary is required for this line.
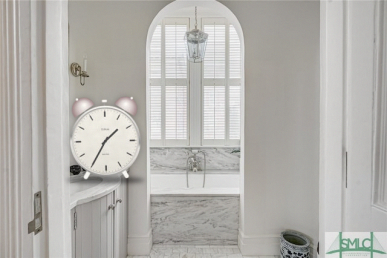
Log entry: 1,35
